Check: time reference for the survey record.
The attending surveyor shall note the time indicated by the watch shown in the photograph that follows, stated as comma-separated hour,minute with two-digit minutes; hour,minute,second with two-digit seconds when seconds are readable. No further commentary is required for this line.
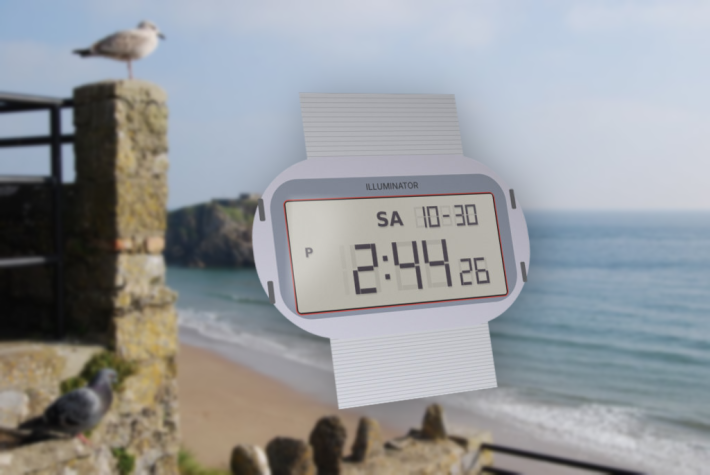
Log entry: 2,44,26
